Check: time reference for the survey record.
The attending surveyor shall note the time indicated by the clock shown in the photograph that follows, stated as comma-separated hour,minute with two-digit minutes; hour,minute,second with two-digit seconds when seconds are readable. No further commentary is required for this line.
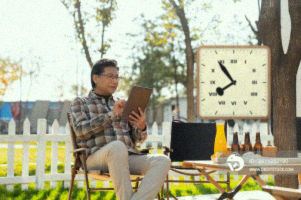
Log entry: 7,54
